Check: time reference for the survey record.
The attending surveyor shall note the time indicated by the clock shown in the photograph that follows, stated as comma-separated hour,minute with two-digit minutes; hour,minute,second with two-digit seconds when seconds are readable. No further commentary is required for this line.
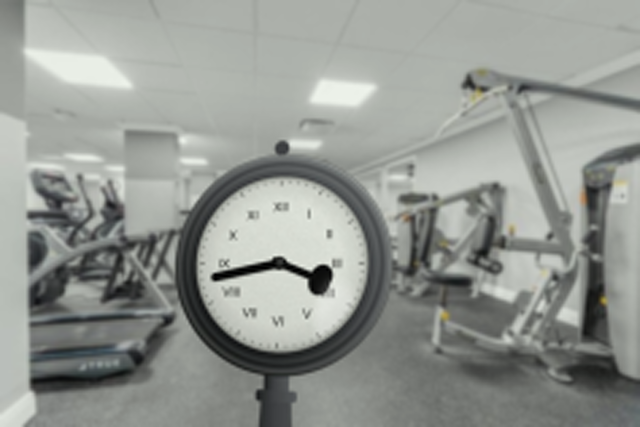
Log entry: 3,43
